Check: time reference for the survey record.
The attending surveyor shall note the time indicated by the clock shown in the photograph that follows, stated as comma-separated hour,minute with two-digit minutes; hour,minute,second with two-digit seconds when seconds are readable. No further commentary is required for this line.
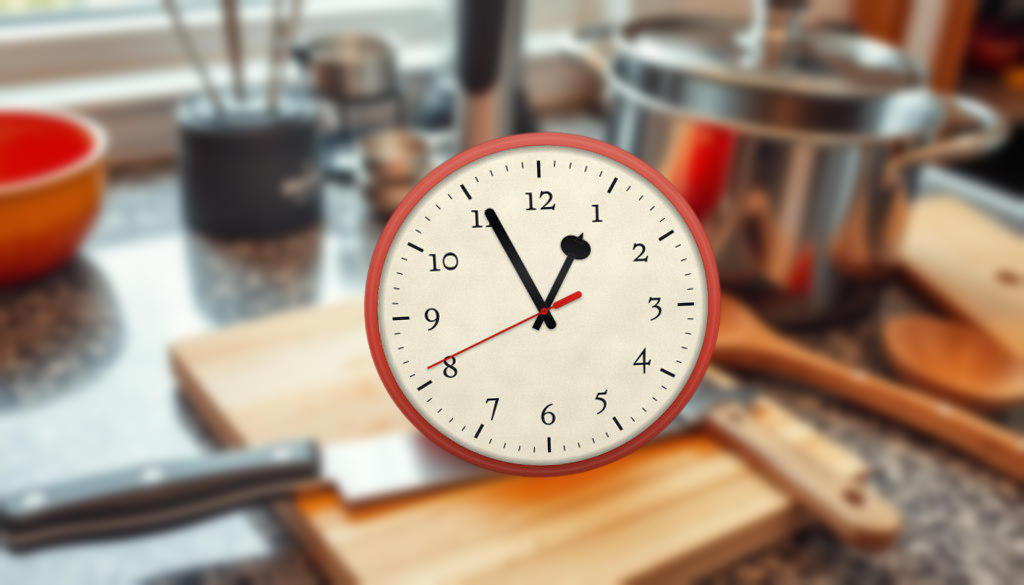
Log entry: 12,55,41
